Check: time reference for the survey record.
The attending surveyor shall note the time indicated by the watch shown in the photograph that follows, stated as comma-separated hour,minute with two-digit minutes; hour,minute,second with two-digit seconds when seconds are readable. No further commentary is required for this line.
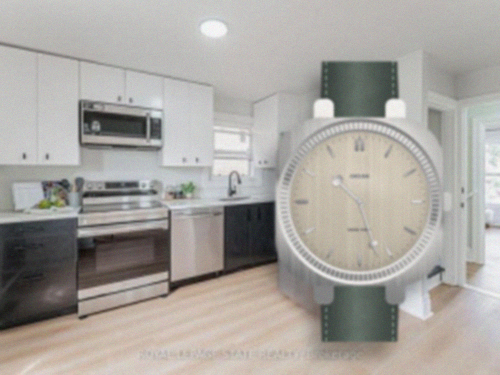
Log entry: 10,27
